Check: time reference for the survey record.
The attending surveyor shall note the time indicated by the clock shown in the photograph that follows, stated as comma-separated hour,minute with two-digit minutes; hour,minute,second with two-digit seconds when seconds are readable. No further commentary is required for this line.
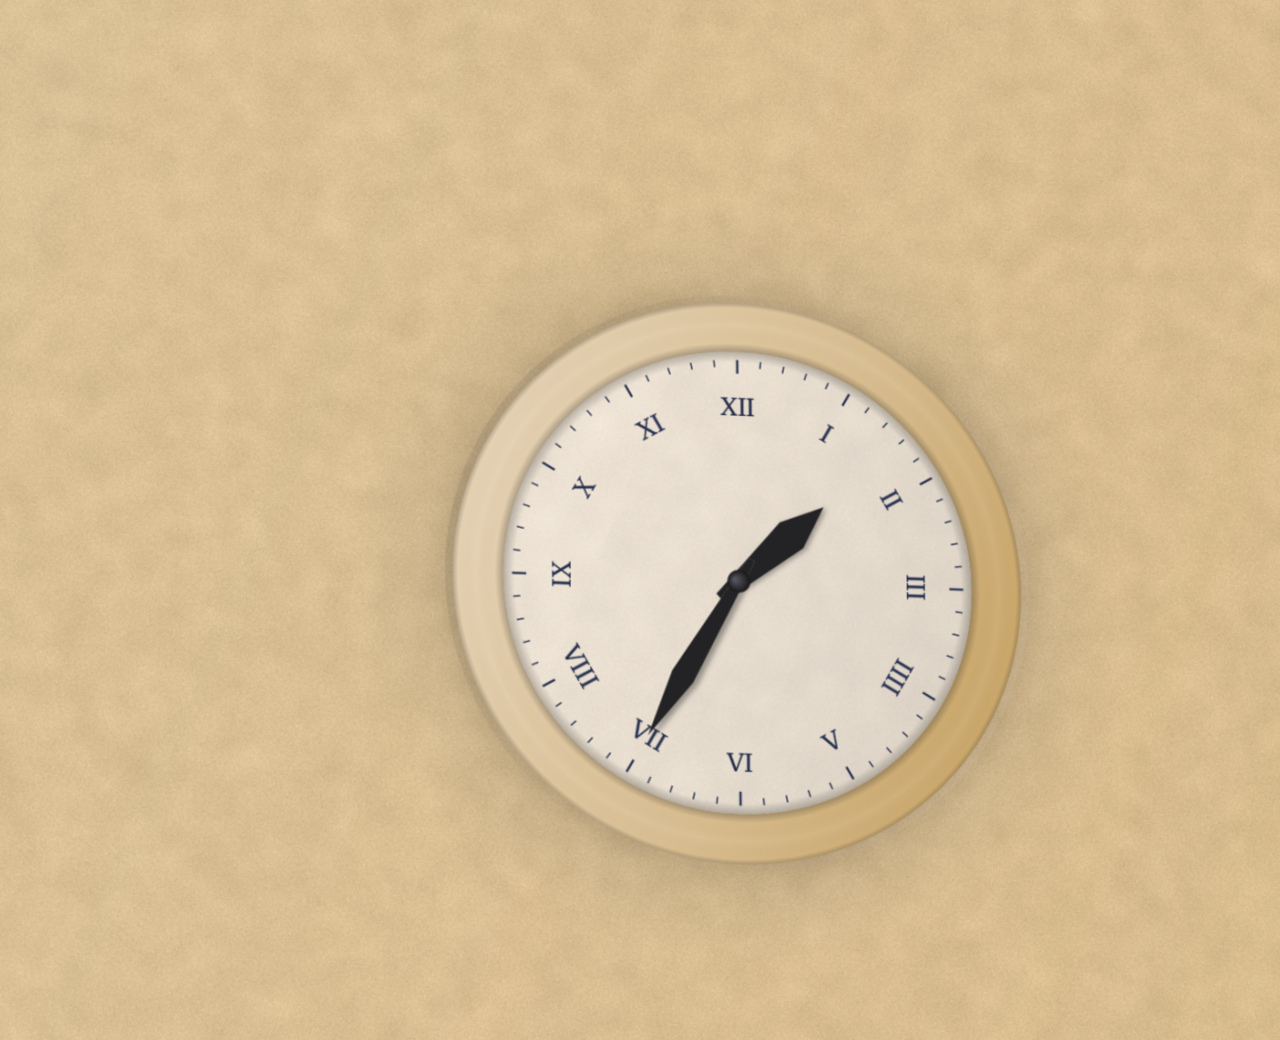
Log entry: 1,35
